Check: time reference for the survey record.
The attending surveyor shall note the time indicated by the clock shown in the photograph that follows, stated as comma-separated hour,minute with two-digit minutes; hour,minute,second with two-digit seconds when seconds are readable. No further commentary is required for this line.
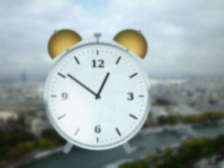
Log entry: 12,51
